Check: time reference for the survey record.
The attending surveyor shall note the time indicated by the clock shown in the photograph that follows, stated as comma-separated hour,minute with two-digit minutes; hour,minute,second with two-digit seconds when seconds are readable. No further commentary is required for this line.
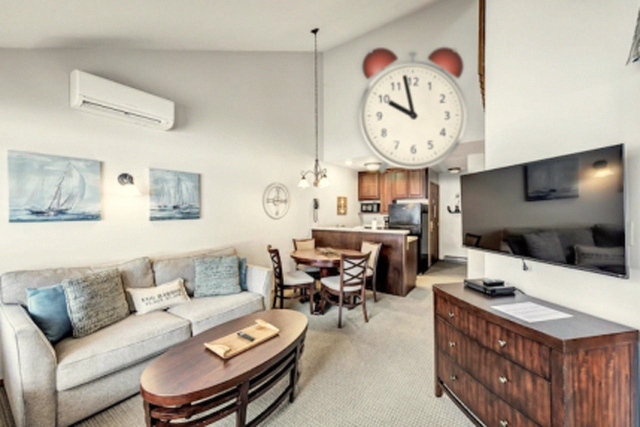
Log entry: 9,58
